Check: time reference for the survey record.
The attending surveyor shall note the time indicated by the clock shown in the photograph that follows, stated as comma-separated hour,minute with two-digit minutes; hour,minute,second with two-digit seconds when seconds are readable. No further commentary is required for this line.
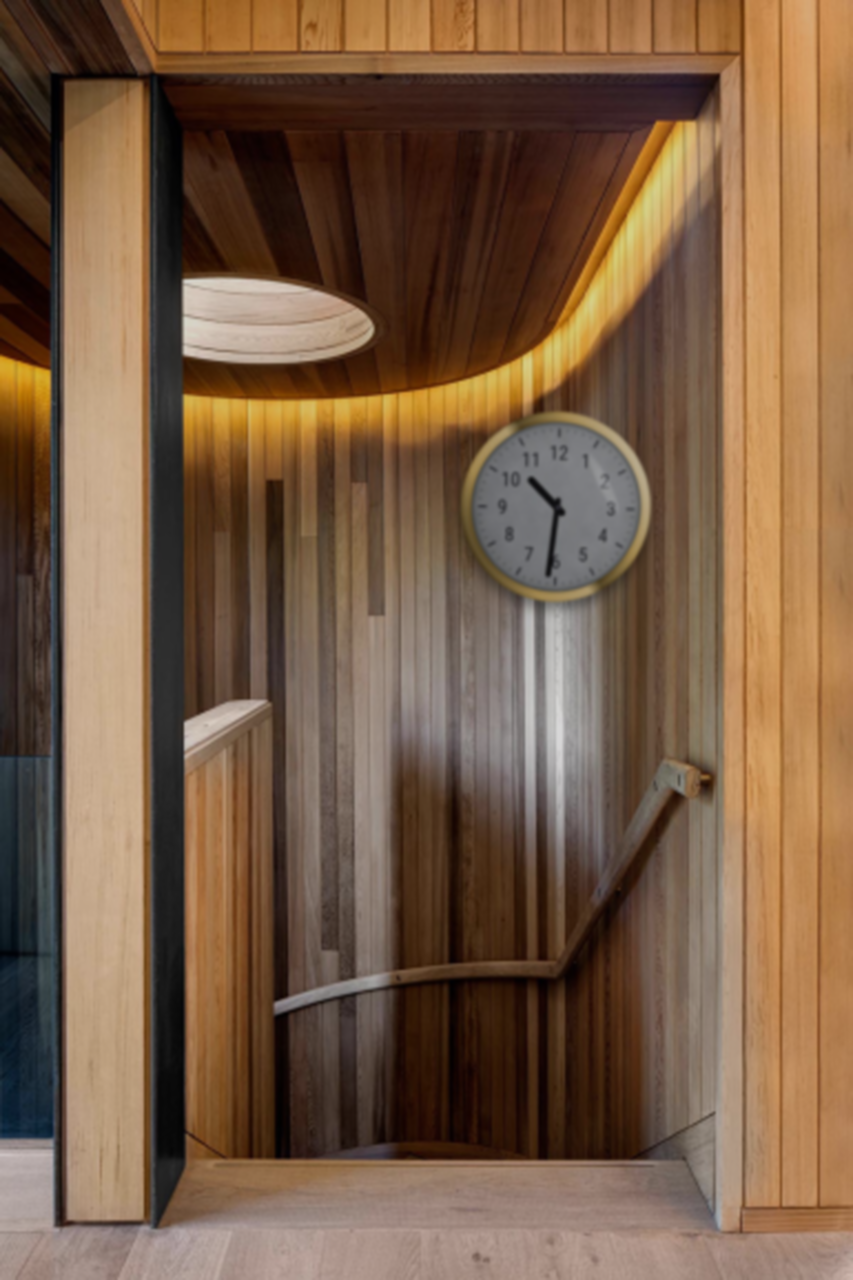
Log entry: 10,31
